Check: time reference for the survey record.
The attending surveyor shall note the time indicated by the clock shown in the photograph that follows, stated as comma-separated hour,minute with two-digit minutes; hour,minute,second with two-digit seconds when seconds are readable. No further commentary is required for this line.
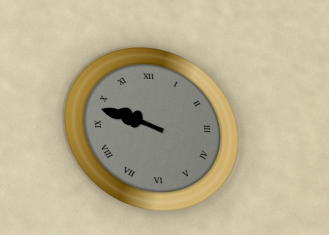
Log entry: 9,48
